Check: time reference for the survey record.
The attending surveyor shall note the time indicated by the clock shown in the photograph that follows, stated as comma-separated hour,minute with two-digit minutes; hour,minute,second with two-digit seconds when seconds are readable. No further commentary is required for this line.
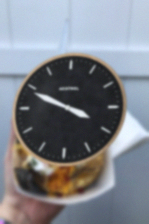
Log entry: 3,49
